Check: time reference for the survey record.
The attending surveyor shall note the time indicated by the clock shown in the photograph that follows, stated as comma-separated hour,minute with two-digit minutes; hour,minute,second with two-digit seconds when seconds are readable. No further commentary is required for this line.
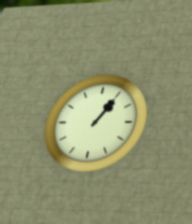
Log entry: 1,05
